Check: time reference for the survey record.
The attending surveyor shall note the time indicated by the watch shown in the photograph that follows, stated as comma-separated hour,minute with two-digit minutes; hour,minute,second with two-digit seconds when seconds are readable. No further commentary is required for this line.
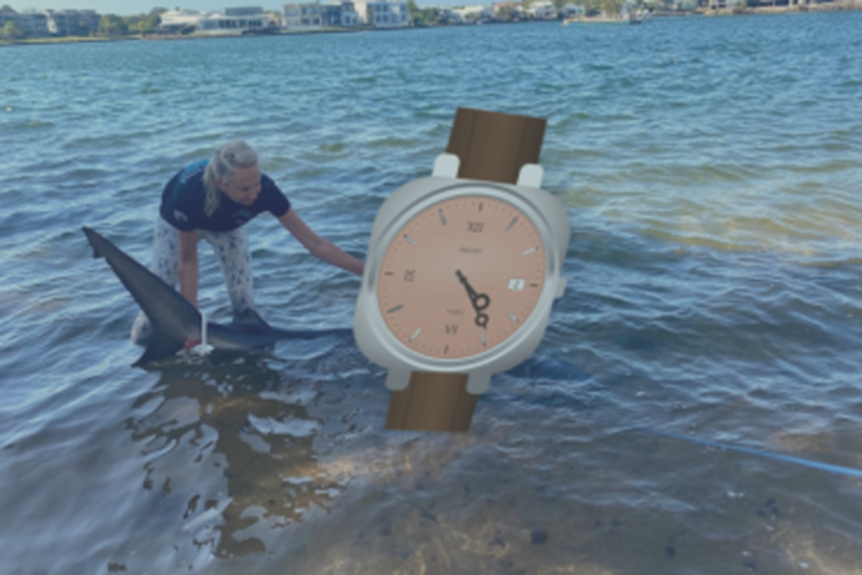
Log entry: 4,24
